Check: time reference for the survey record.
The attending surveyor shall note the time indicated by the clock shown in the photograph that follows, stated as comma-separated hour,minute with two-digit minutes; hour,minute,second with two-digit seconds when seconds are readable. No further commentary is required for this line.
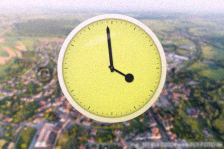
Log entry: 3,59
